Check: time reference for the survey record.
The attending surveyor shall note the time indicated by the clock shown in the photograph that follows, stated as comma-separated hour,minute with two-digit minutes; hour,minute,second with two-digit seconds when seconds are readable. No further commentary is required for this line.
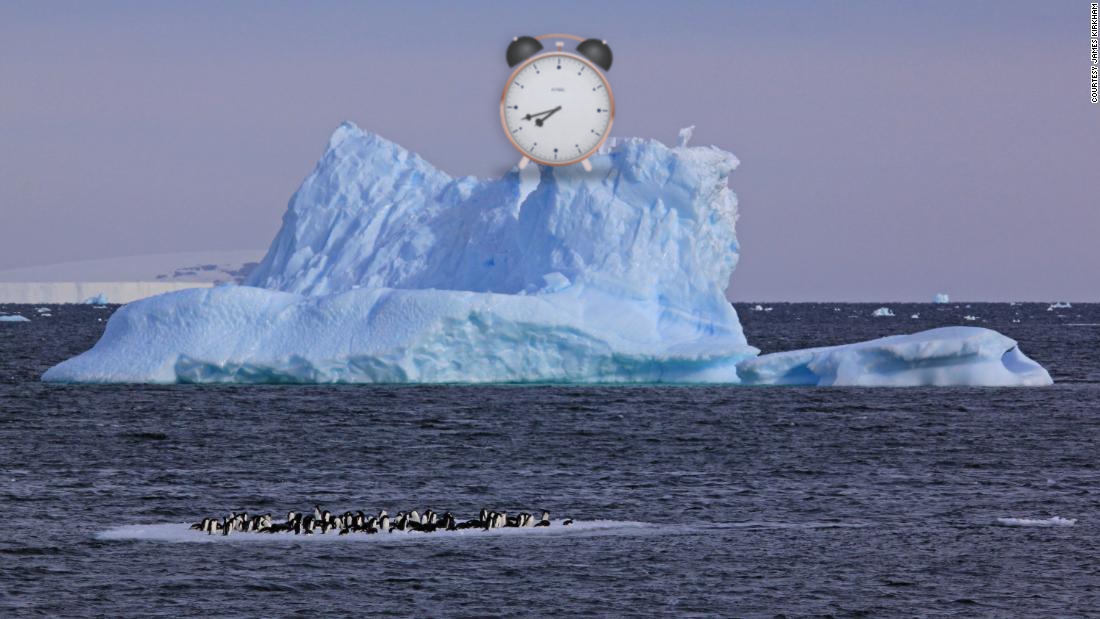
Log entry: 7,42
